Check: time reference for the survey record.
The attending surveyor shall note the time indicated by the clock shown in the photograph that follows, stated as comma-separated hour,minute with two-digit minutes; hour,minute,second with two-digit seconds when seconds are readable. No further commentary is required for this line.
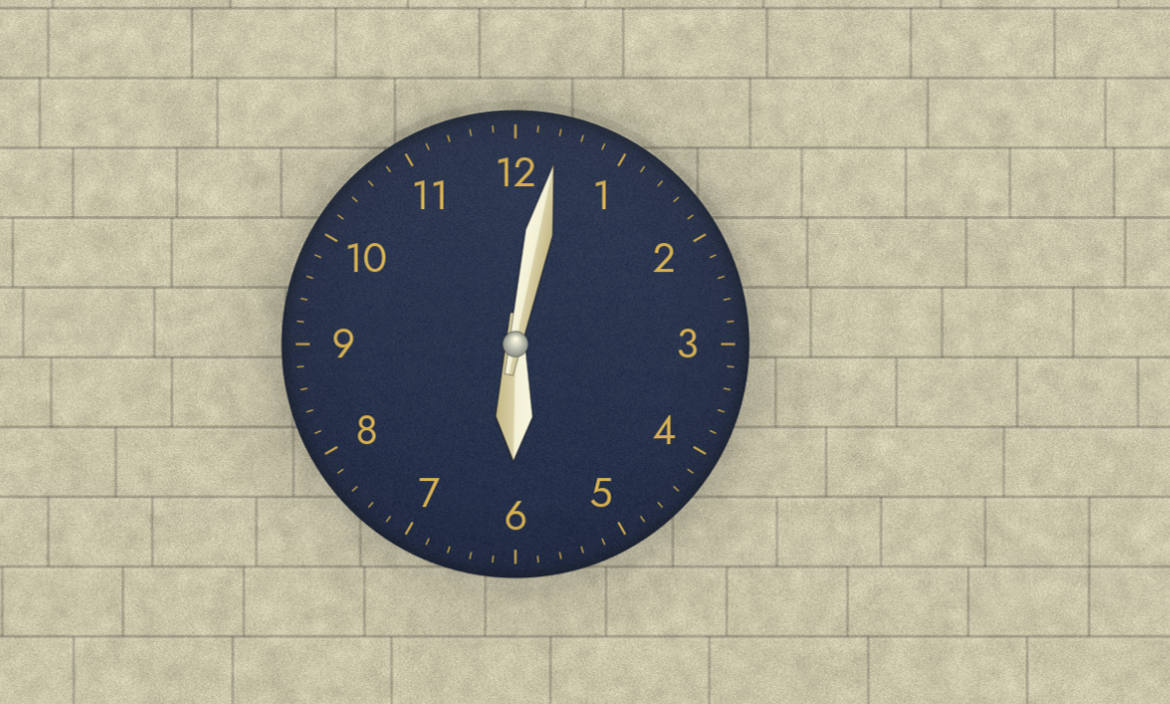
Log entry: 6,02
